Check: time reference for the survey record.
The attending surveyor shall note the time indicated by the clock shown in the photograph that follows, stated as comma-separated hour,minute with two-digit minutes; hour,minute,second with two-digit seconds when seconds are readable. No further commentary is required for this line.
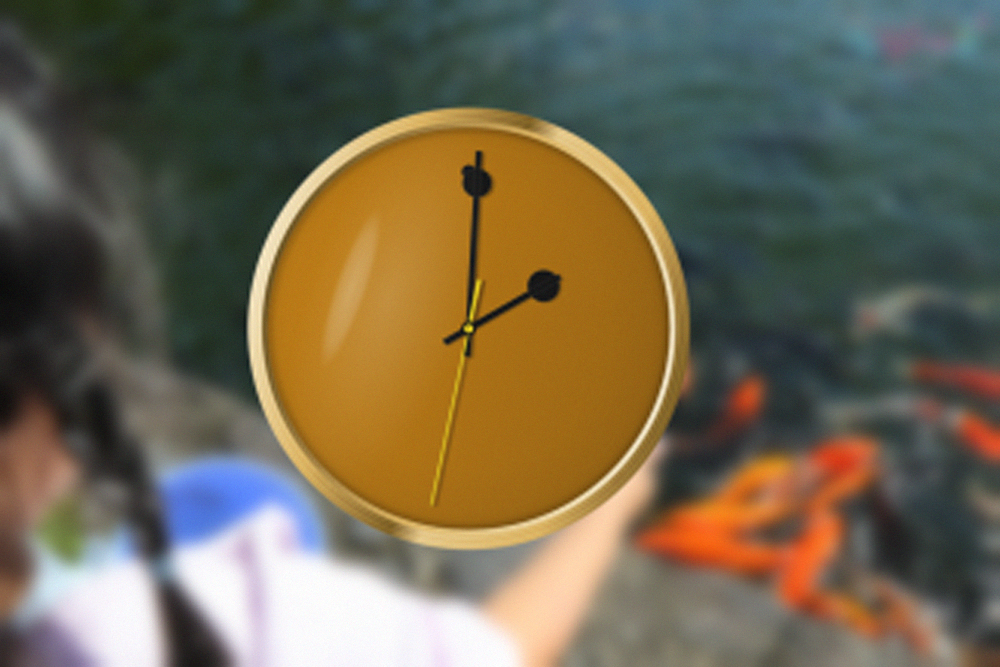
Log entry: 2,00,32
